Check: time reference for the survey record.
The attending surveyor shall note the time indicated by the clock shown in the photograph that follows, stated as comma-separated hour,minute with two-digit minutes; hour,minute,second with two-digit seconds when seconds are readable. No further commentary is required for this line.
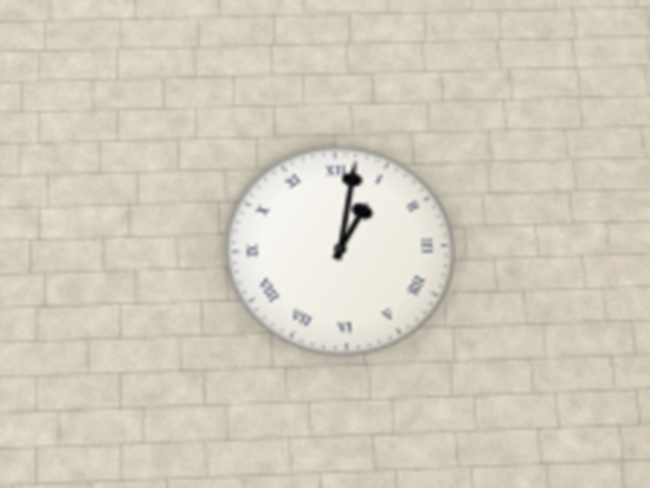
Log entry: 1,02
